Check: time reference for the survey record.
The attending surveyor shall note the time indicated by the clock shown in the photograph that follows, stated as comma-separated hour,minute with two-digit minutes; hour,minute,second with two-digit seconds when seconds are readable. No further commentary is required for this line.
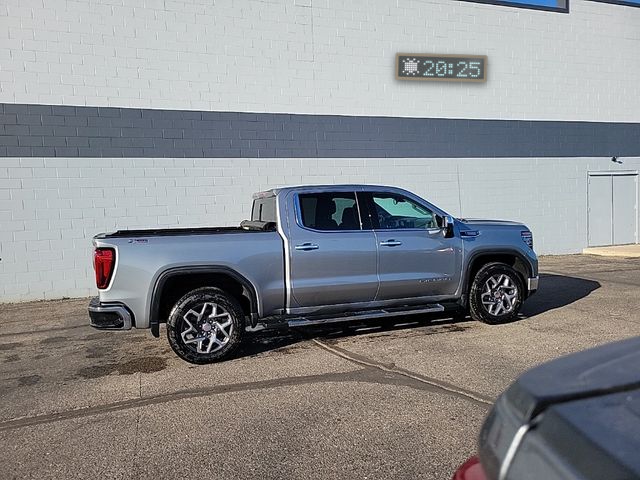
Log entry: 20,25
